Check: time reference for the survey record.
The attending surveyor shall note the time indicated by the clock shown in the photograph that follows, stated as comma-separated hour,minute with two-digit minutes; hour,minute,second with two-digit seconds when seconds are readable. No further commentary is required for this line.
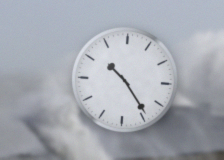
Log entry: 10,24
